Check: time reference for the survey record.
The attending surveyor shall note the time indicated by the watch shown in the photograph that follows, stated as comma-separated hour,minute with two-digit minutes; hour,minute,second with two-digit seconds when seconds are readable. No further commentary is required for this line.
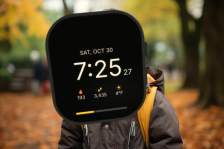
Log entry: 7,25,27
